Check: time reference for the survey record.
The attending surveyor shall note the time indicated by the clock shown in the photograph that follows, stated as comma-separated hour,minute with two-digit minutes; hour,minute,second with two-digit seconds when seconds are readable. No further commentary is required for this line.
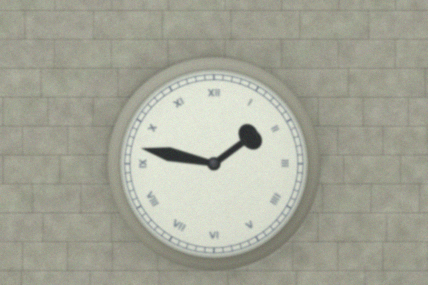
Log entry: 1,47
